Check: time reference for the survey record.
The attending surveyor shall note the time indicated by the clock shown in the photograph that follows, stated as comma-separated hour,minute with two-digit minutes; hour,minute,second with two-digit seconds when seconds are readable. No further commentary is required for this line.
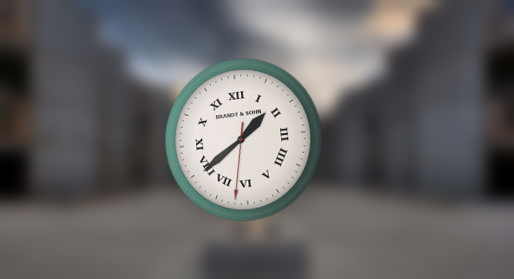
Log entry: 1,39,32
